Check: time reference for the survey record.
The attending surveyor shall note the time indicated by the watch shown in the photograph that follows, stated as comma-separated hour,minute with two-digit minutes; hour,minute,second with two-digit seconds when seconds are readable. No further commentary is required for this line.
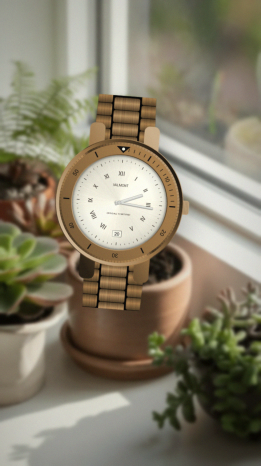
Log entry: 2,16
